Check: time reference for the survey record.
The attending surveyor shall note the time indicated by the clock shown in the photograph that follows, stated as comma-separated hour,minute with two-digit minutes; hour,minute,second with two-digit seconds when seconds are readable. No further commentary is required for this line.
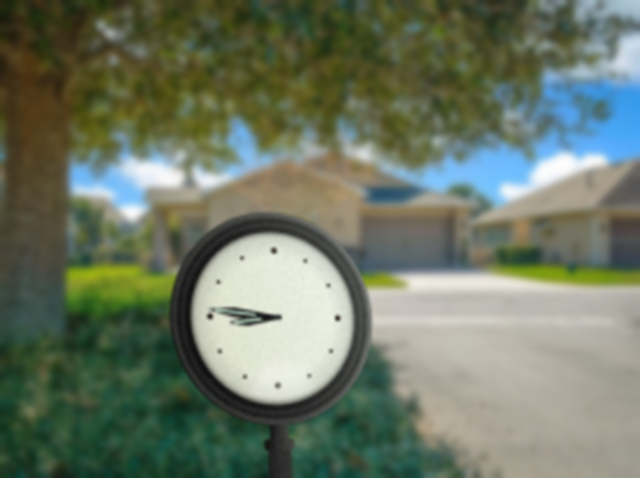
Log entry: 8,46
